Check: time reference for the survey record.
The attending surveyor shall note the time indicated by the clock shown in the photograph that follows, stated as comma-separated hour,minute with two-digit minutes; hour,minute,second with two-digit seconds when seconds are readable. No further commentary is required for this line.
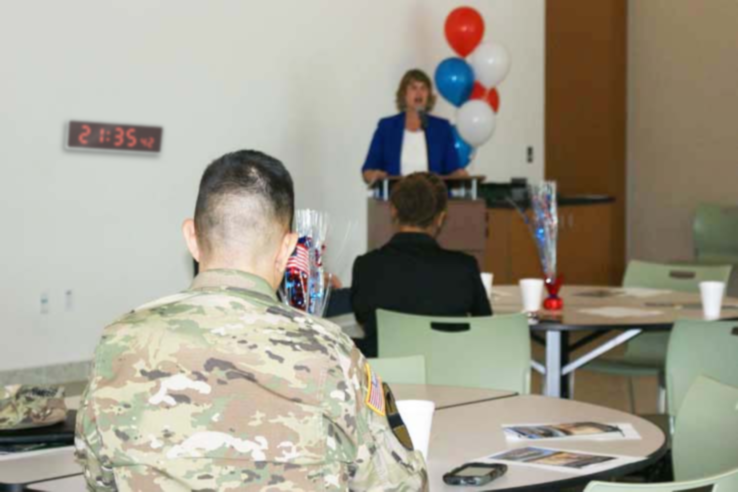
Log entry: 21,35
